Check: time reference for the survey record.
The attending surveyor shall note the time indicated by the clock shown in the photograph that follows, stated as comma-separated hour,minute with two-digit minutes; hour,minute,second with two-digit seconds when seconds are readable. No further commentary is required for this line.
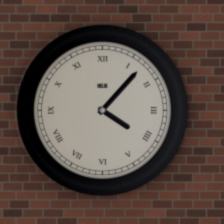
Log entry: 4,07
